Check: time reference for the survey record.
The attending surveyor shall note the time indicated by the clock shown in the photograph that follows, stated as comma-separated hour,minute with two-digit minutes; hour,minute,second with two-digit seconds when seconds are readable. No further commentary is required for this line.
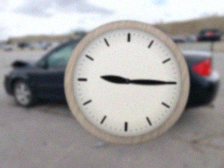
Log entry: 9,15
